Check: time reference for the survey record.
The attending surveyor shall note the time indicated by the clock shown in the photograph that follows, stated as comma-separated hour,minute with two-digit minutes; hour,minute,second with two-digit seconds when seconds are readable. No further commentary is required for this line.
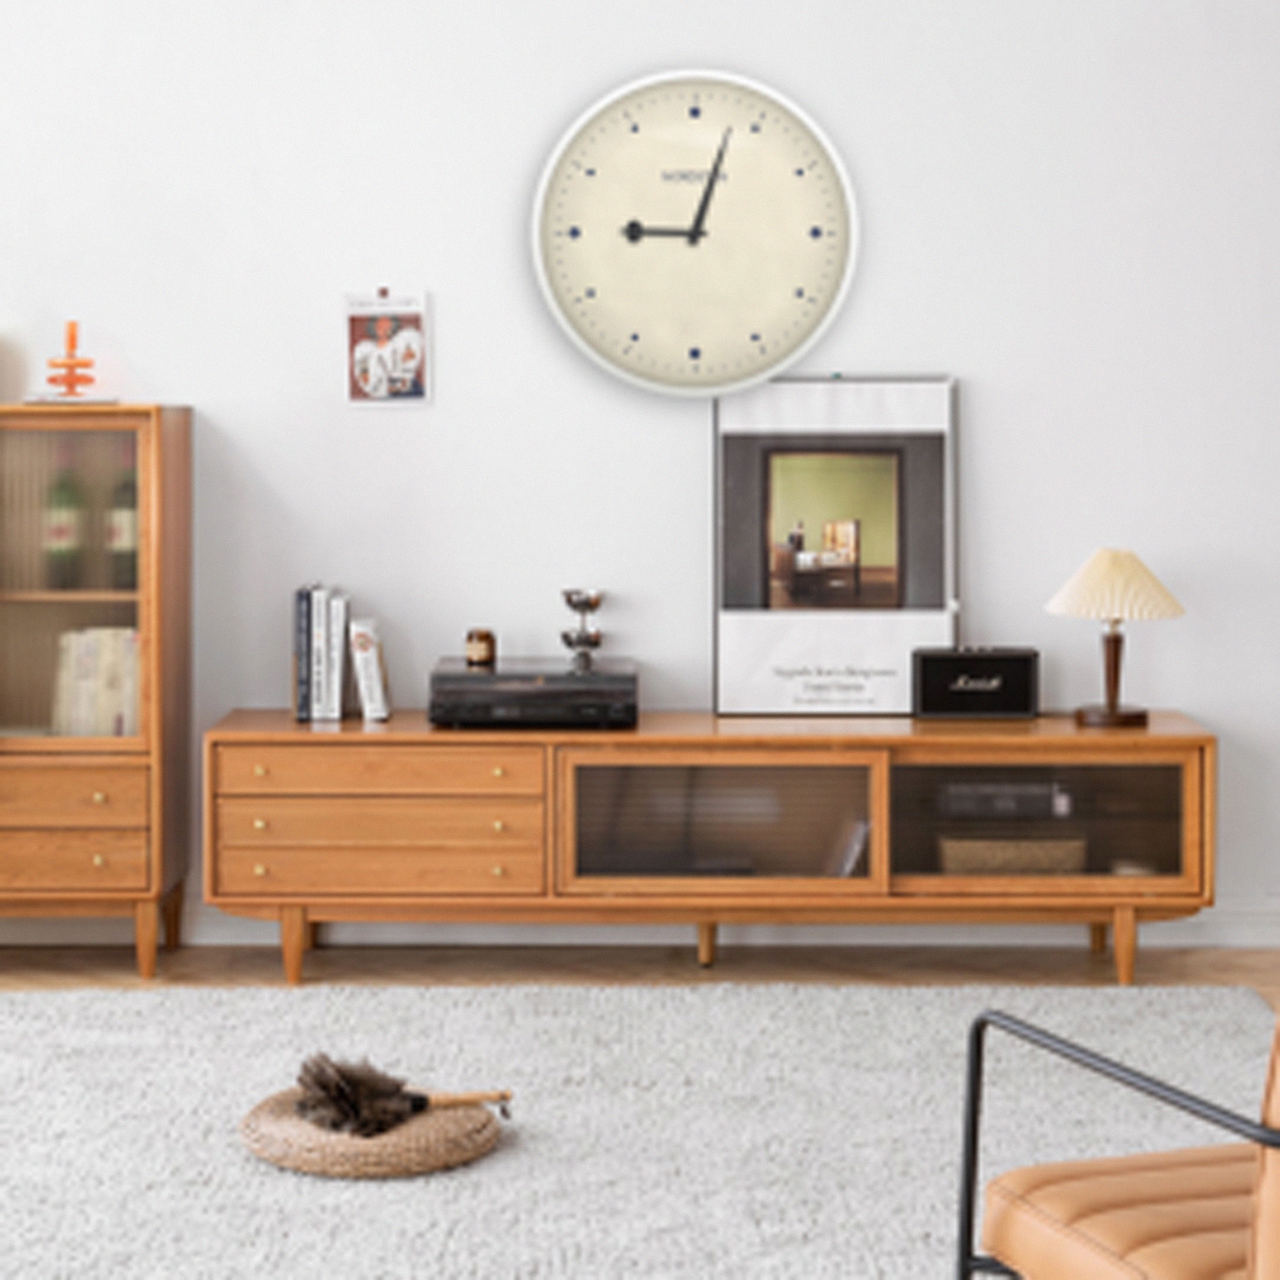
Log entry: 9,03
